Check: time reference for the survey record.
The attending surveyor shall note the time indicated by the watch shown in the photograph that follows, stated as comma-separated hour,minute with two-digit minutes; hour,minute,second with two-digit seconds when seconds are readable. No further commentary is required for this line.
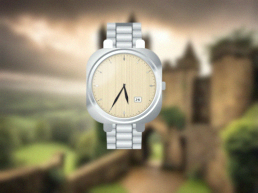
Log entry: 5,35
